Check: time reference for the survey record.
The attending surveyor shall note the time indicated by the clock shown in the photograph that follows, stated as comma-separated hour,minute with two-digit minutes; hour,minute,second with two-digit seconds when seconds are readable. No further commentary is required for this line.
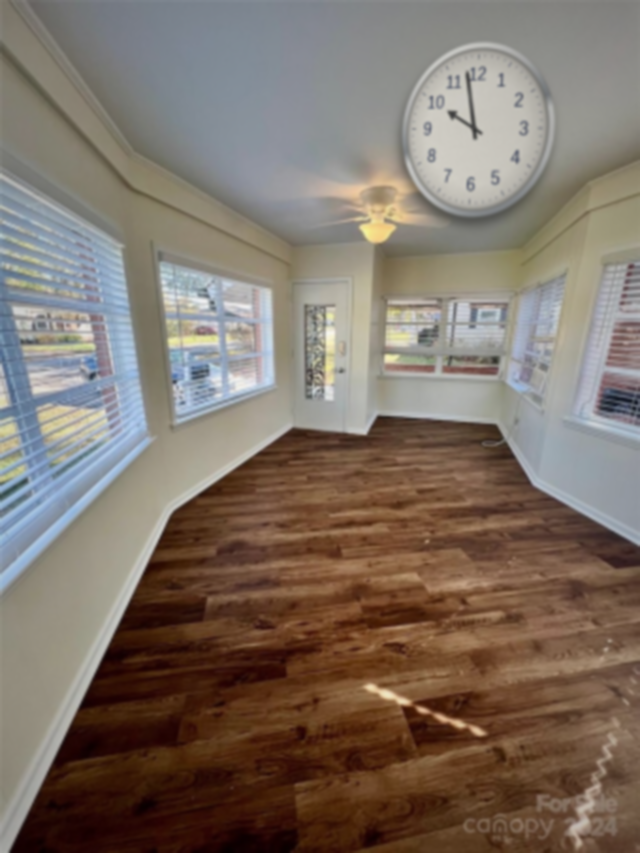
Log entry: 9,58
